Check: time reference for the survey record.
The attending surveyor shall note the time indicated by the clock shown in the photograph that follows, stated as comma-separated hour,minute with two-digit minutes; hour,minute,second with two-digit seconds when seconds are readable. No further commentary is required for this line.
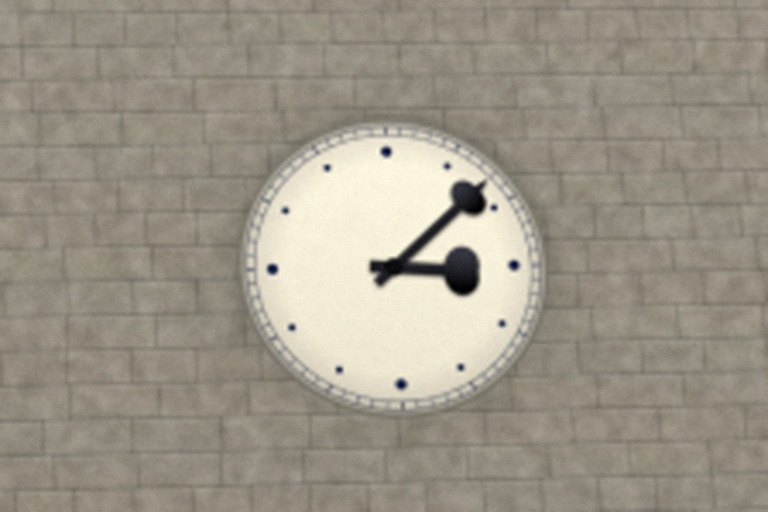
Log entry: 3,08
